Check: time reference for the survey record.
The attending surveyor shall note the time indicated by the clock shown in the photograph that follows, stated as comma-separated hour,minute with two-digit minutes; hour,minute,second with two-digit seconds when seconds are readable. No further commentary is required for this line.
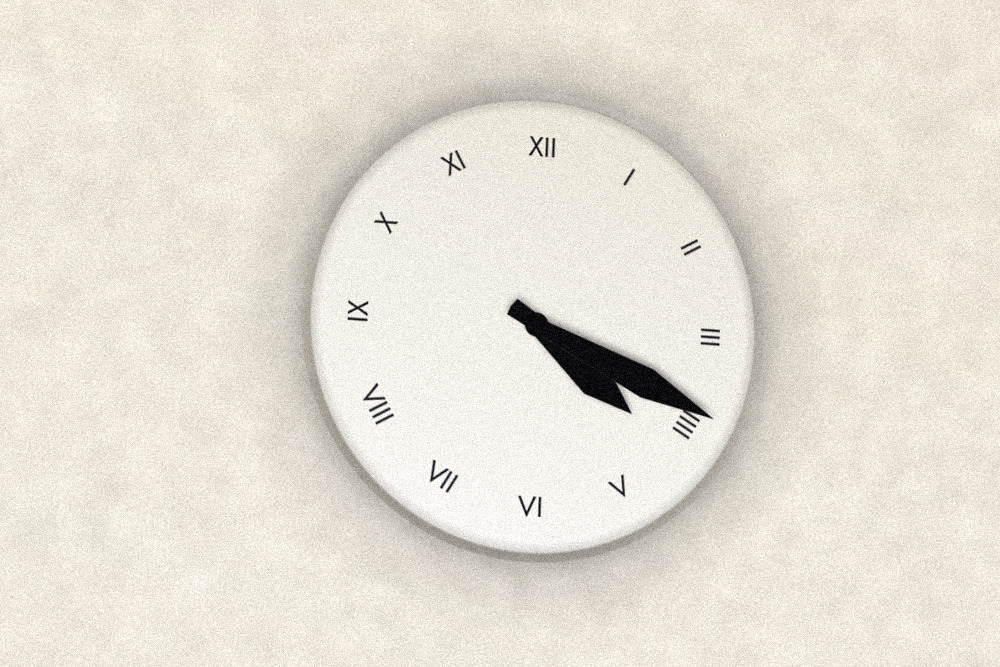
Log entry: 4,19
